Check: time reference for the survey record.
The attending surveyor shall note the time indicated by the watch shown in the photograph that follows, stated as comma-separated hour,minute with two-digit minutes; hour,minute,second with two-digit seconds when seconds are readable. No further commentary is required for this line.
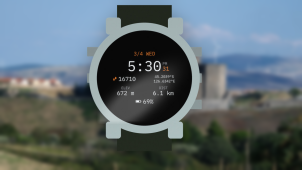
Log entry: 5,30
